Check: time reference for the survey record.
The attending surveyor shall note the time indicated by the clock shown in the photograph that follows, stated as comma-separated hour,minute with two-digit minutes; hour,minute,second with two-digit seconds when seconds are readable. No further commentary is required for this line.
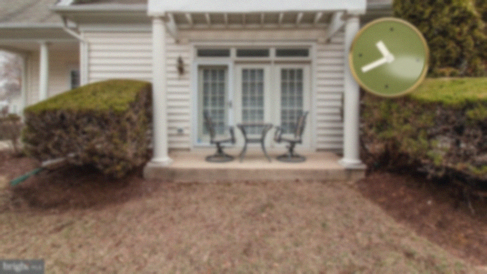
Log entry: 10,40
